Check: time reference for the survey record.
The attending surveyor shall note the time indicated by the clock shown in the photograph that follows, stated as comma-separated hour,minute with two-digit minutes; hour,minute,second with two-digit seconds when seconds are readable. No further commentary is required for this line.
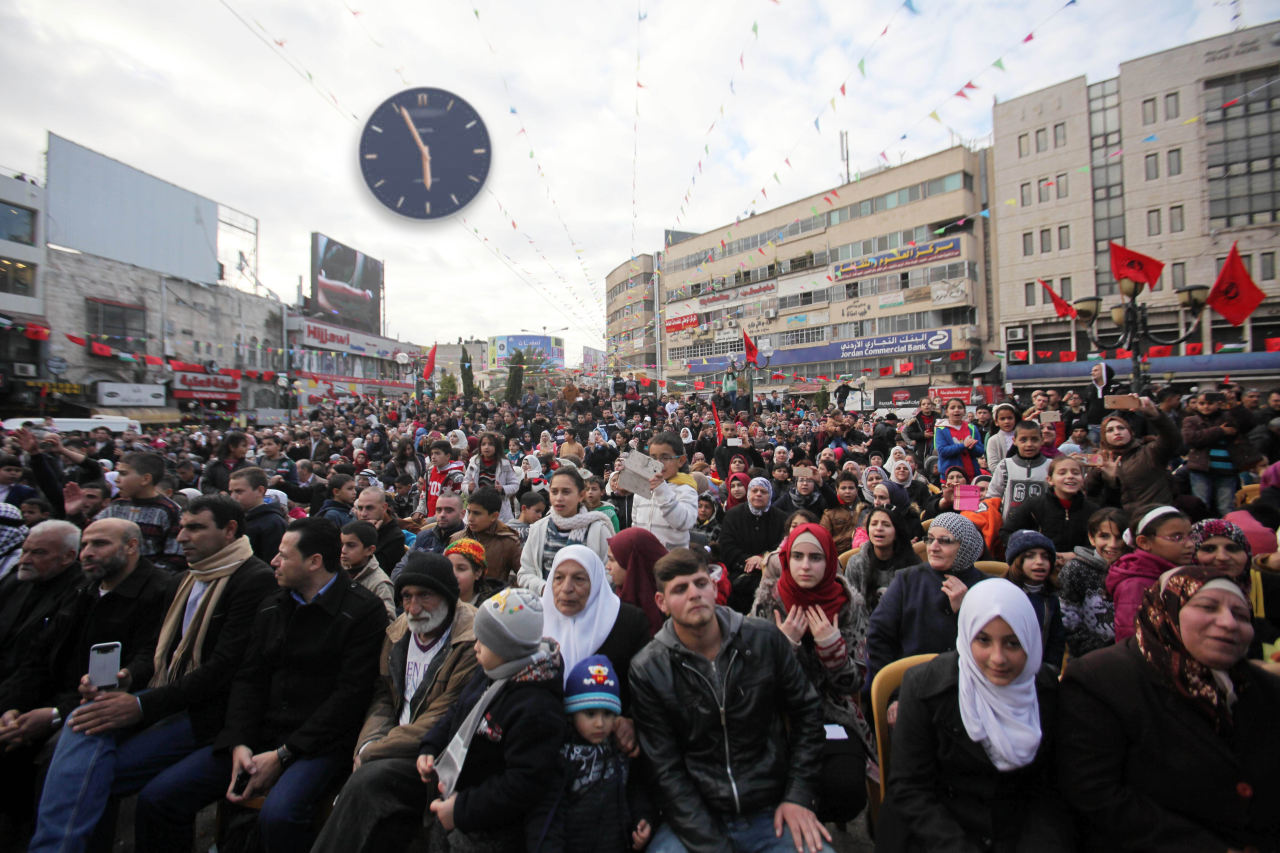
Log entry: 5,56
